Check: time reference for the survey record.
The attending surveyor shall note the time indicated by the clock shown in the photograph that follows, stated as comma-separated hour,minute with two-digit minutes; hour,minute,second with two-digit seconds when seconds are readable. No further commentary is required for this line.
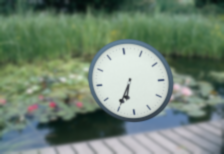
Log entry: 6,35
